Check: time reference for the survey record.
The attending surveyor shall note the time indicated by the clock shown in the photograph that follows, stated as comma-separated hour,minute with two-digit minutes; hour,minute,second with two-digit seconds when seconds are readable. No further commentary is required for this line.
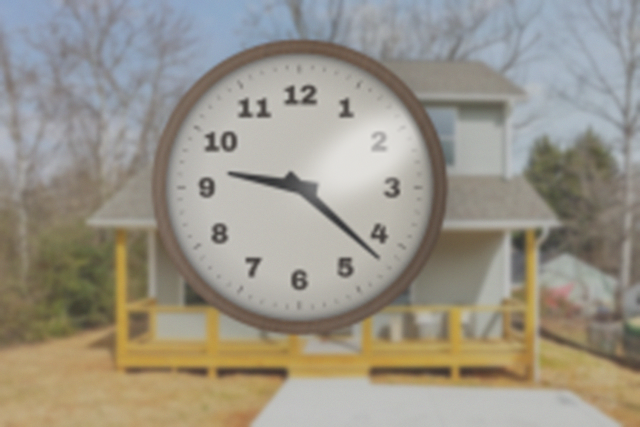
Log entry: 9,22
